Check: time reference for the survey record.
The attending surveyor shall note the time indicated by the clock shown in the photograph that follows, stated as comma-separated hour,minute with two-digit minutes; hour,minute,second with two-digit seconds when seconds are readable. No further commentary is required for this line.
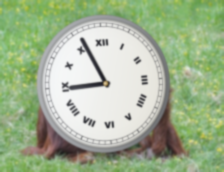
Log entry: 8,56
